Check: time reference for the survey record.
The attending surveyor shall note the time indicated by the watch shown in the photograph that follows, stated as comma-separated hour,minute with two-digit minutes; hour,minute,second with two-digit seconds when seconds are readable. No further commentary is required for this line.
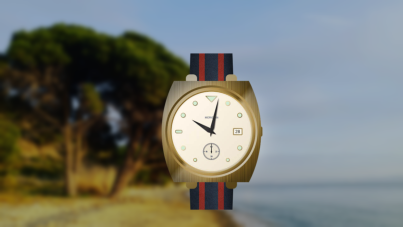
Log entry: 10,02
